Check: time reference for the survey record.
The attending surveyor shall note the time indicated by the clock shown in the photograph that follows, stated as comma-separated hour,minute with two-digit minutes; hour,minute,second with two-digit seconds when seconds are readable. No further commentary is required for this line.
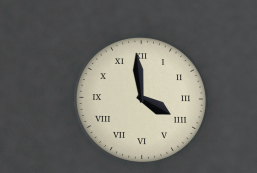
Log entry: 3,59
